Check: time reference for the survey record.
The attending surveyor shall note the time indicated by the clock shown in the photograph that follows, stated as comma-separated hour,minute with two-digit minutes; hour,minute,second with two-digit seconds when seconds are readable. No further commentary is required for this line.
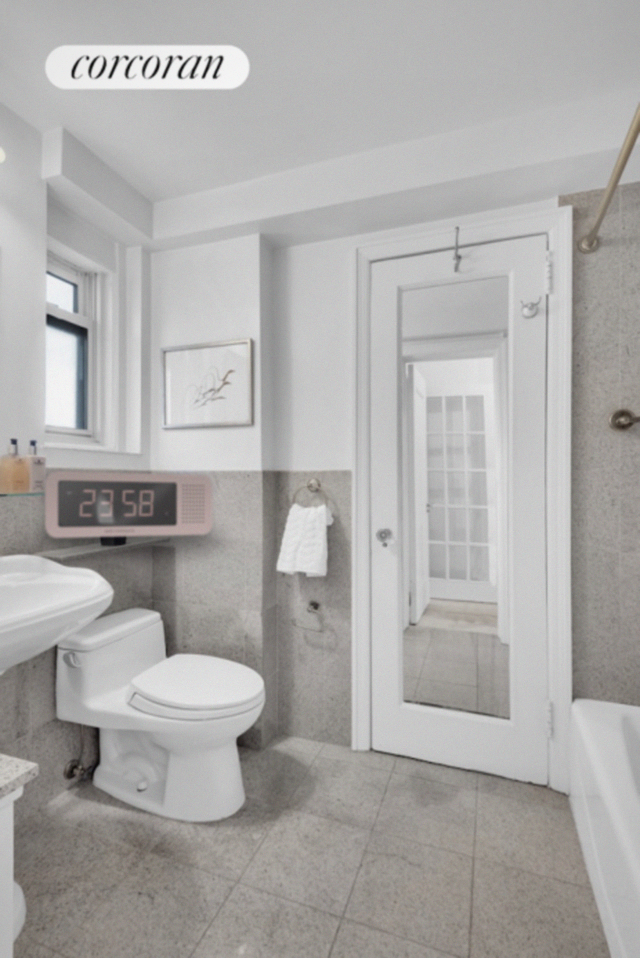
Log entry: 23,58
